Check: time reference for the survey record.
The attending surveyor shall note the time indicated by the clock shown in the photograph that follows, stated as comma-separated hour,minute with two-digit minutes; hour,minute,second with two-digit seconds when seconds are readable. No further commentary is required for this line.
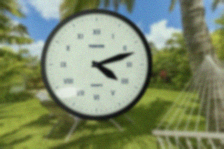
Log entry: 4,12
